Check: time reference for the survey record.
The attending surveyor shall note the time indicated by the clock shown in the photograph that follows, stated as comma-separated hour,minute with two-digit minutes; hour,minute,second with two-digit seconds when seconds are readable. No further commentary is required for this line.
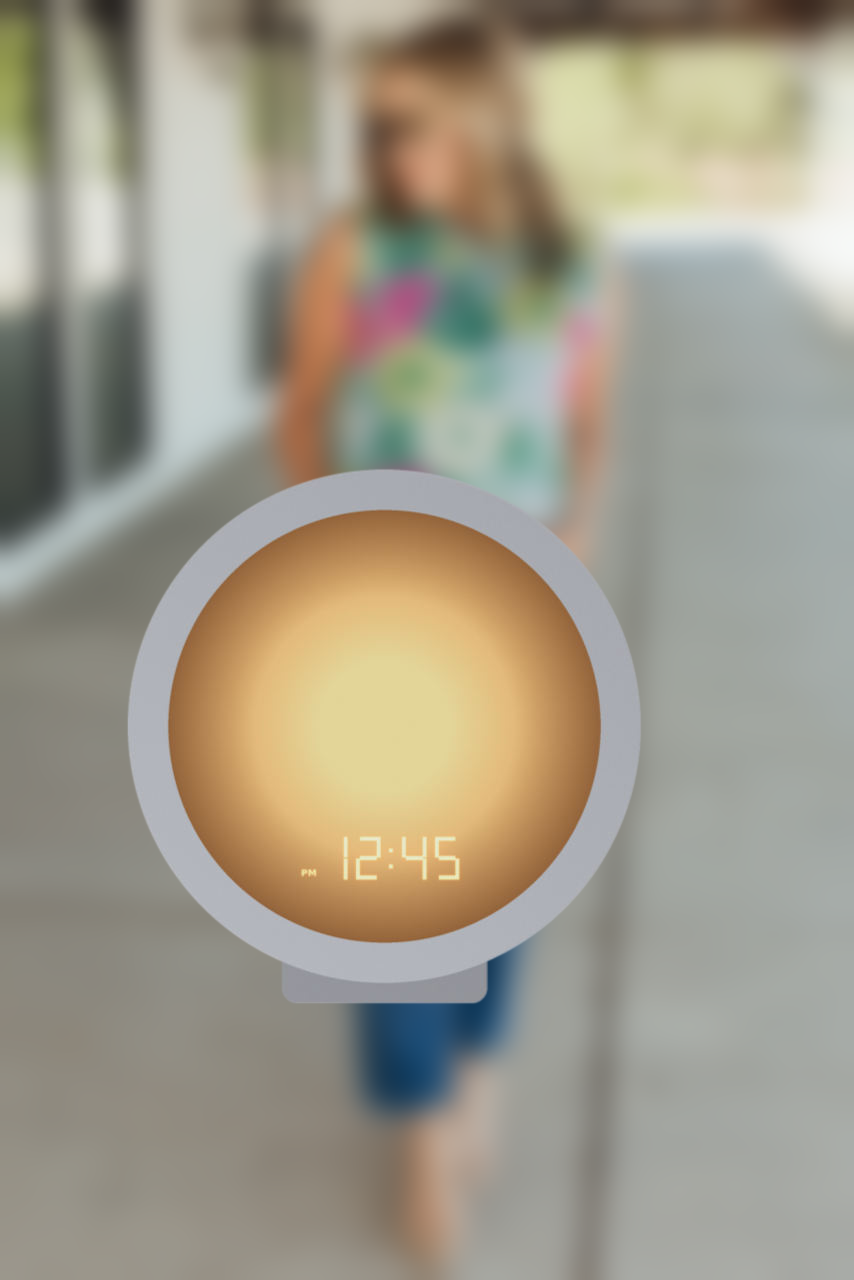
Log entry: 12,45
